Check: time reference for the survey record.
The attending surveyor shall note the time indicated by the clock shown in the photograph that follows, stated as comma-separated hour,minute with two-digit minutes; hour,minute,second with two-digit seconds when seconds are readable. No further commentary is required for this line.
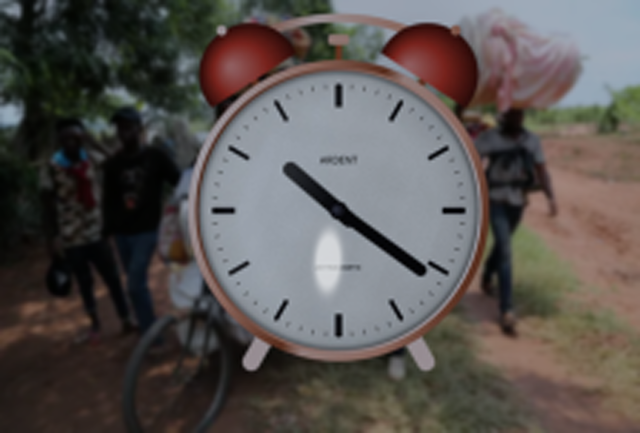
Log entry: 10,21
